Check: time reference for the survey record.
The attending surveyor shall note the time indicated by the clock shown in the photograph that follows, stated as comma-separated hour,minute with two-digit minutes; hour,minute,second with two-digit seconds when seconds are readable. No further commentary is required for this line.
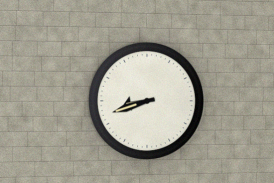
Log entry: 8,42
